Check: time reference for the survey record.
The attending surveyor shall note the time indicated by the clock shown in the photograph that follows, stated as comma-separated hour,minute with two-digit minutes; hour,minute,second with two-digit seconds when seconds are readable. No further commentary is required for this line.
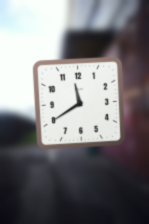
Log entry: 11,40
